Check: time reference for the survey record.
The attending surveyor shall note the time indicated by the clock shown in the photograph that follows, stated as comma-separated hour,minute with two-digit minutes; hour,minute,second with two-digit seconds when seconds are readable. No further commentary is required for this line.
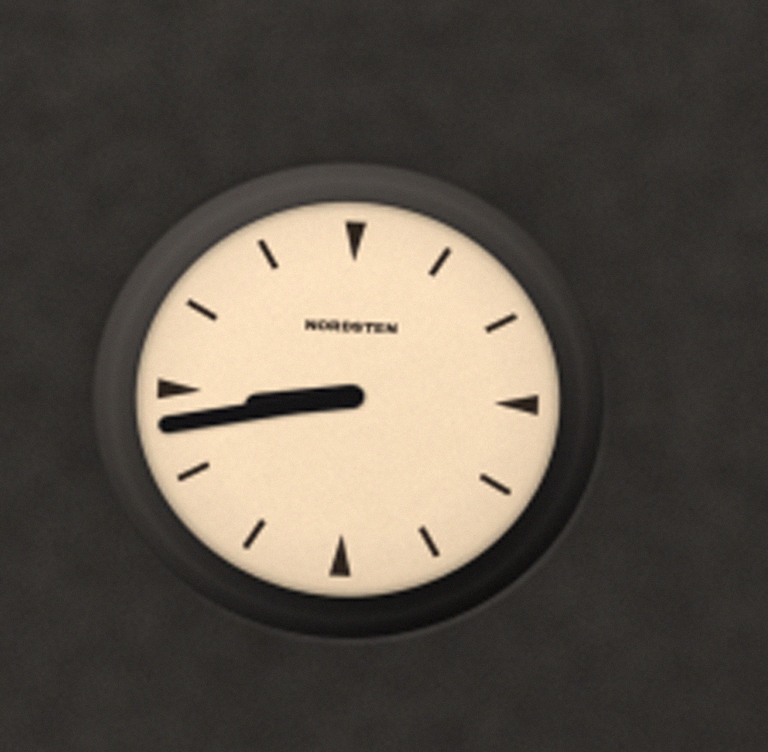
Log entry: 8,43
